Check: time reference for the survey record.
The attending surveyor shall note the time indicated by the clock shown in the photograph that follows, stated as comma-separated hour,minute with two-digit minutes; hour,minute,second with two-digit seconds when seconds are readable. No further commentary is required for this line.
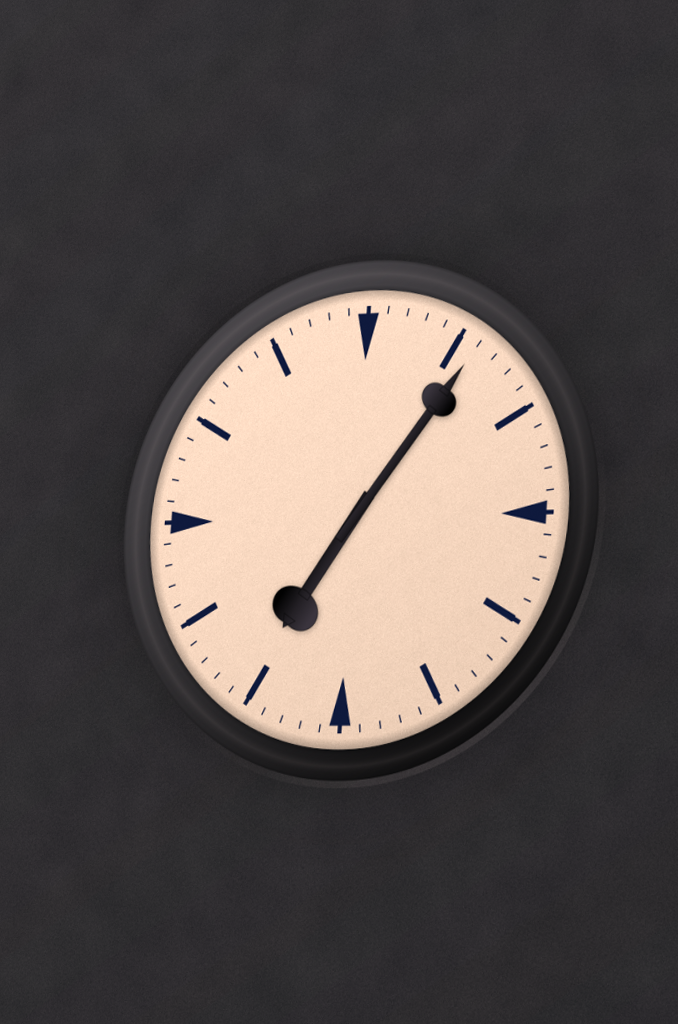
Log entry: 7,06
